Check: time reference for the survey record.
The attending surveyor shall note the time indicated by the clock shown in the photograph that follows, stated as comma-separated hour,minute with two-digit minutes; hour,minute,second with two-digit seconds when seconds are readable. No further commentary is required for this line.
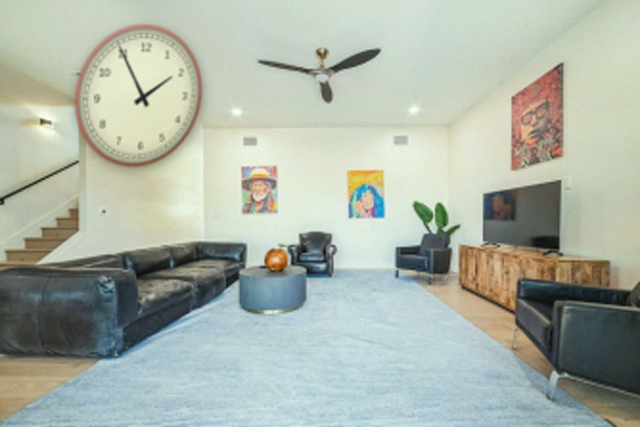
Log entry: 1,55
